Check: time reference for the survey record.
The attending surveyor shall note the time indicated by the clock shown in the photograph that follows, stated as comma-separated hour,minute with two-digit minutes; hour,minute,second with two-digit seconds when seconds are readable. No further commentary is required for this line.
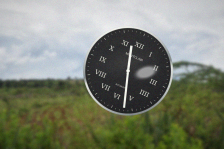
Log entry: 11,27
